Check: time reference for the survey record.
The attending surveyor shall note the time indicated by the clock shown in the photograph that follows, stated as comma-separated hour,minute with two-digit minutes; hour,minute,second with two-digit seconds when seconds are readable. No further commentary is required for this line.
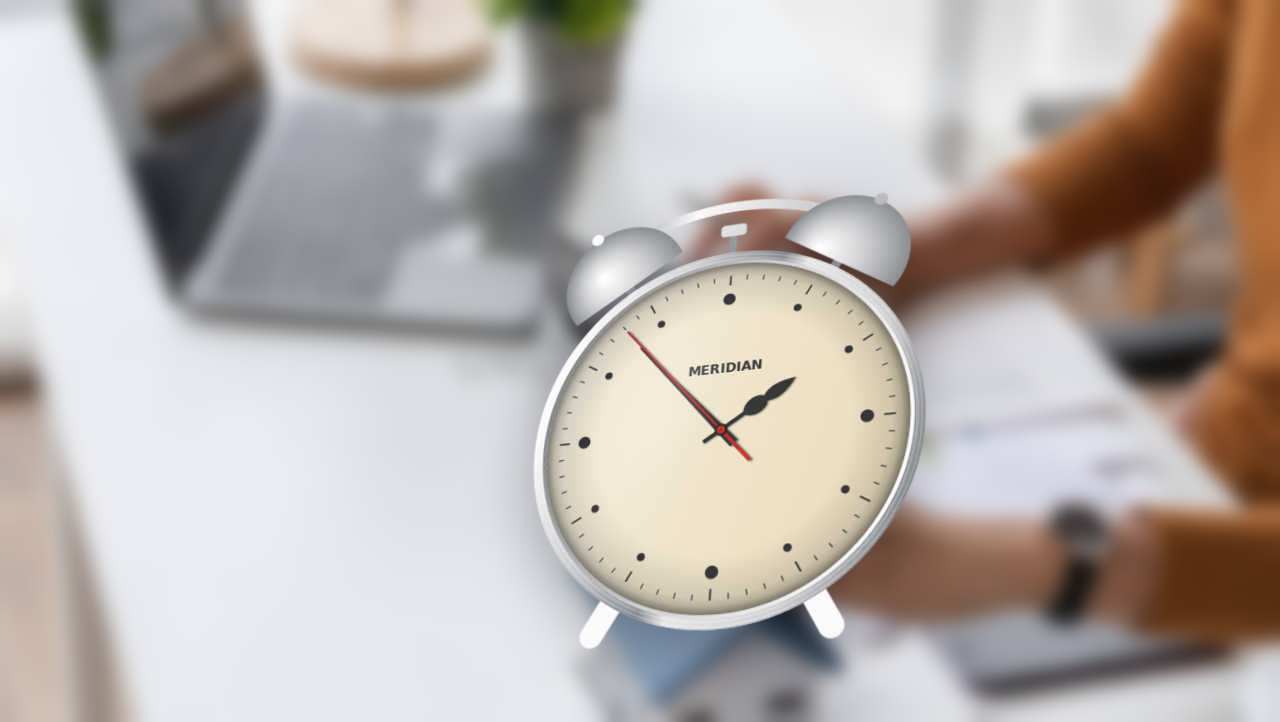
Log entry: 1,52,53
